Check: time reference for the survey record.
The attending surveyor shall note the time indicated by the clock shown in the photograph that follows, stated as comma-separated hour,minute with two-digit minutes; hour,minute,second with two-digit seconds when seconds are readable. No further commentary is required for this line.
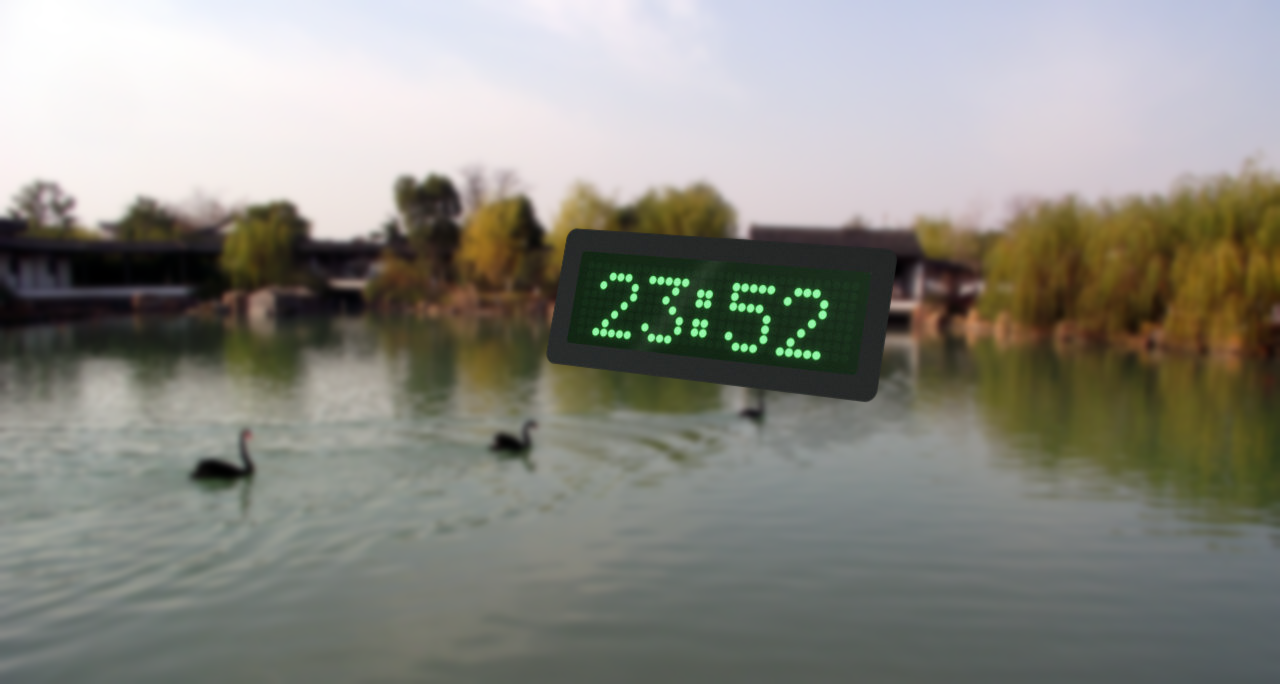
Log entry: 23,52
